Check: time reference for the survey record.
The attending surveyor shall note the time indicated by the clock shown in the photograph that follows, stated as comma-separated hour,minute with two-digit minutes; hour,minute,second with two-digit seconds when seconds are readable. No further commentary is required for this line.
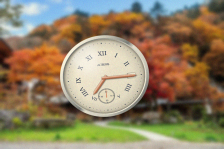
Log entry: 7,15
